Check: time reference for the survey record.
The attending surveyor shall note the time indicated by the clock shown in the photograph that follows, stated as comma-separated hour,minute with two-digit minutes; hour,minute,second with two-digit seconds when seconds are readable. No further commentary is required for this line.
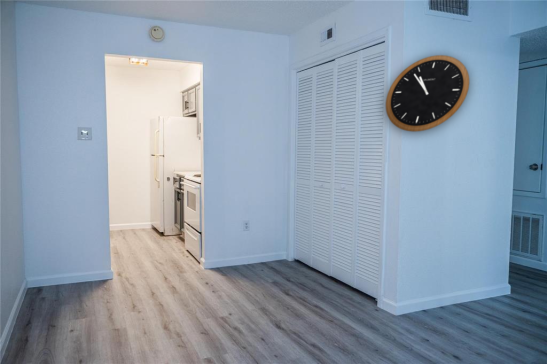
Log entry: 10,53
